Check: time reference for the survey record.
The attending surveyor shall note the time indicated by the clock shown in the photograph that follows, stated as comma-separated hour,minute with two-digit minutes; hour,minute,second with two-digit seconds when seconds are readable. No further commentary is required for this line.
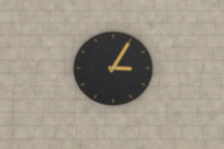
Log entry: 3,05
